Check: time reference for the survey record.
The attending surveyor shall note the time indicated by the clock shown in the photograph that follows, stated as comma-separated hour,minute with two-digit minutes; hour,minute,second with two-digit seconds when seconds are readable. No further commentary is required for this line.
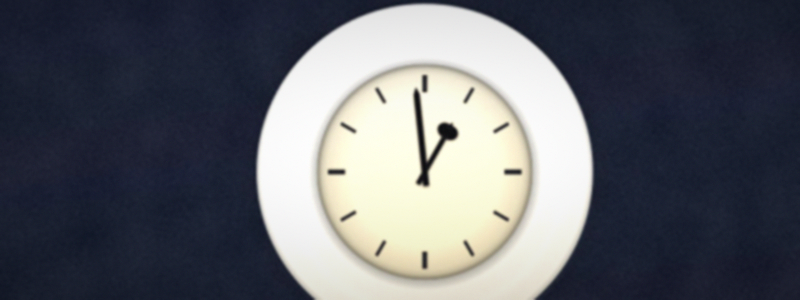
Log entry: 12,59
